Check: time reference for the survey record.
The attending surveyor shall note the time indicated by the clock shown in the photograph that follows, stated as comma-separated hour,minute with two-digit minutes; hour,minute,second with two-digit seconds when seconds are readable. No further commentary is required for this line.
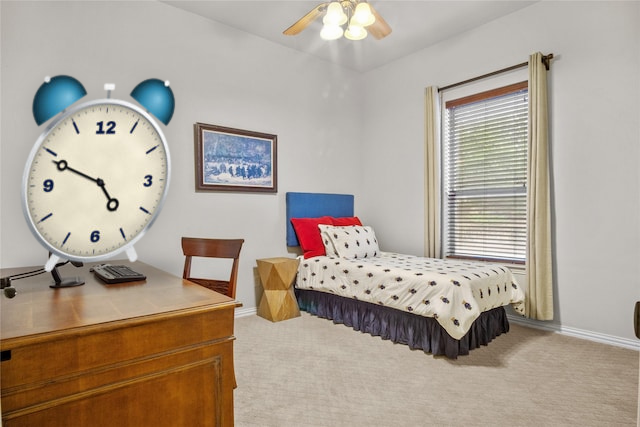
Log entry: 4,49
